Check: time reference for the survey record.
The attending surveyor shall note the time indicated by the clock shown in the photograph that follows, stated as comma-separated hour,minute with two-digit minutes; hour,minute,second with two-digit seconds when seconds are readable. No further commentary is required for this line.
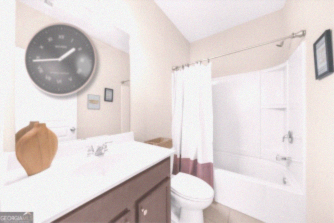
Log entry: 1,44
